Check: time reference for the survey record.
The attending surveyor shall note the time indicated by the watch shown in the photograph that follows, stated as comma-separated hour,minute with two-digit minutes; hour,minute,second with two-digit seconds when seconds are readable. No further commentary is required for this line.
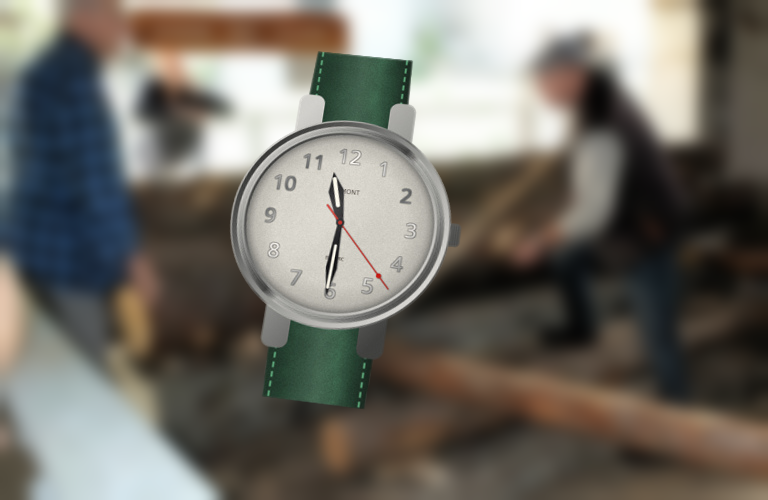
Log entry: 11,30,23
